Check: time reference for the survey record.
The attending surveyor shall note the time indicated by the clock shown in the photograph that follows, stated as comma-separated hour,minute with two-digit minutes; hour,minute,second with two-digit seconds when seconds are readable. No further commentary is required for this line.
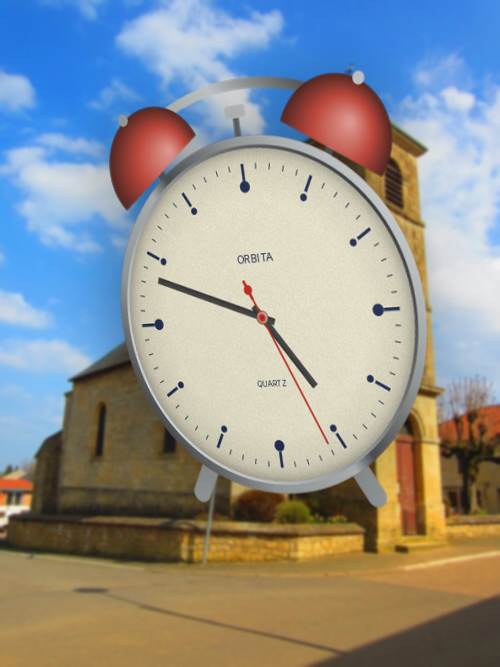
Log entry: 4,48,26
